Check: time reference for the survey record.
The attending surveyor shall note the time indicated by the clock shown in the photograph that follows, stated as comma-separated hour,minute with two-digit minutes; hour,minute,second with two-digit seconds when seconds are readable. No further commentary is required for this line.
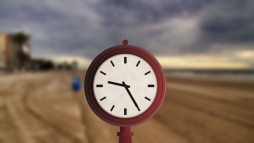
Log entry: 9,25
